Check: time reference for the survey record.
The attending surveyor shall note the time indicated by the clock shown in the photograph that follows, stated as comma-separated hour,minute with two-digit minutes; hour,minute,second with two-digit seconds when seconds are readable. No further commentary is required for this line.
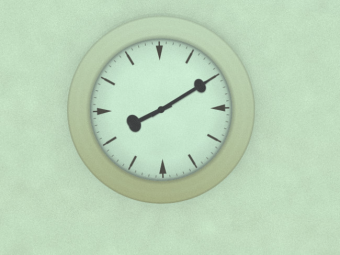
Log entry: 8,10
